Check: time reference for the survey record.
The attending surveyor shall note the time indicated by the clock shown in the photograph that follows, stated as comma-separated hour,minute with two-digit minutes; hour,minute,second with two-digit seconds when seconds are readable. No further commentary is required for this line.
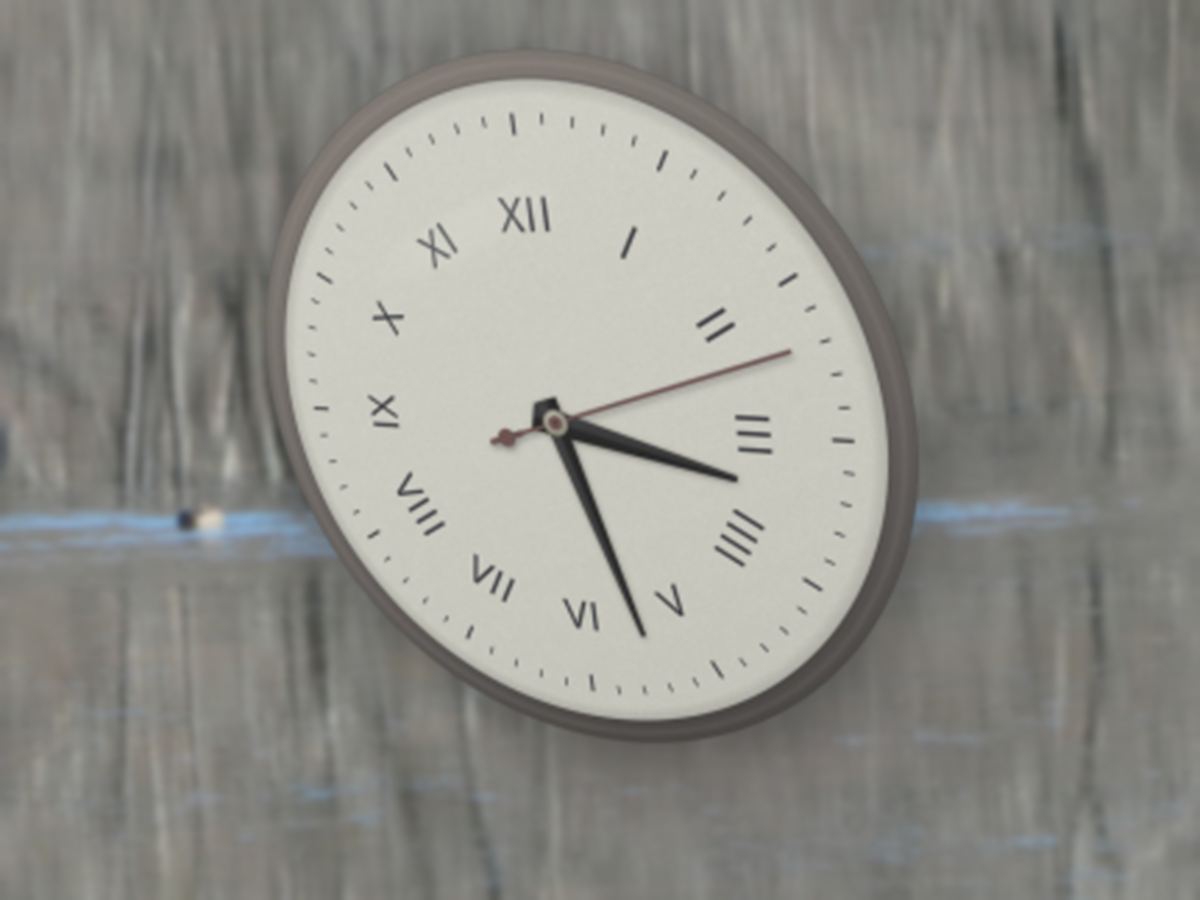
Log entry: 3,27,12
